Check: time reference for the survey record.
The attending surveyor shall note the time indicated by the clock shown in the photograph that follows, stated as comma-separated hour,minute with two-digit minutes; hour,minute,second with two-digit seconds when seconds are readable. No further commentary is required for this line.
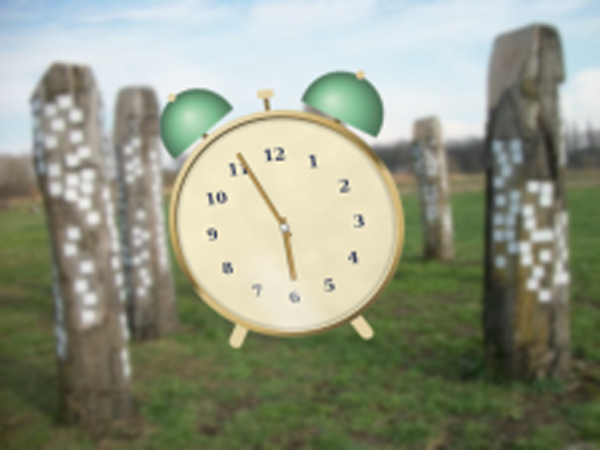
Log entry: 5,56
